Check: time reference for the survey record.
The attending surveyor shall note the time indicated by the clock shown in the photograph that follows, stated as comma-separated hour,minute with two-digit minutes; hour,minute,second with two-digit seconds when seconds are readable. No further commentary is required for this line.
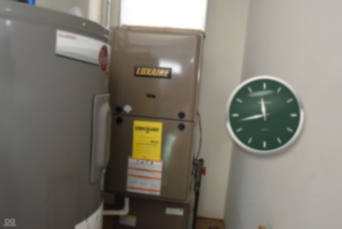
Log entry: 11,43
